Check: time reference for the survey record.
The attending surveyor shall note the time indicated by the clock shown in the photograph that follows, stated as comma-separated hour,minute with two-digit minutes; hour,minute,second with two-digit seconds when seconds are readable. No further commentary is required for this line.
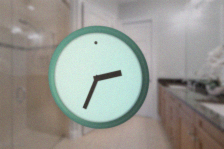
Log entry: 2,34
